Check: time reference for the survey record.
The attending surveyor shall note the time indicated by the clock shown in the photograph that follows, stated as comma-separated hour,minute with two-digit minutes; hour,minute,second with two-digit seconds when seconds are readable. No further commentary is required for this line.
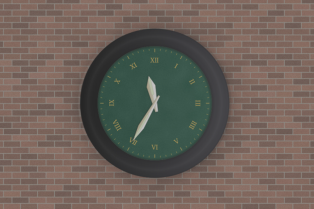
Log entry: 11,35
